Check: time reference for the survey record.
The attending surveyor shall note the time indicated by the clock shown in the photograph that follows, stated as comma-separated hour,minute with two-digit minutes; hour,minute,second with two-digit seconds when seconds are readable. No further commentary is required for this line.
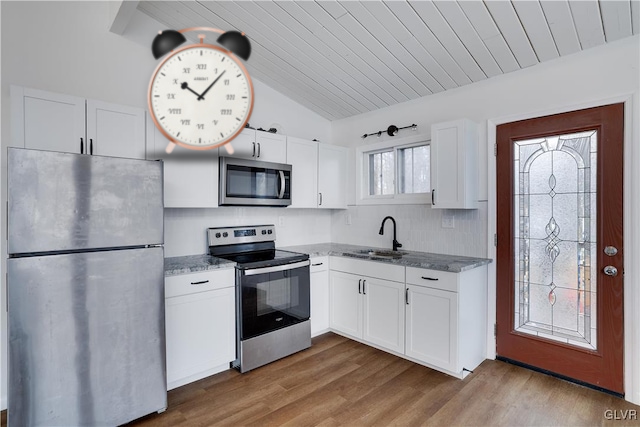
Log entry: 10,07
